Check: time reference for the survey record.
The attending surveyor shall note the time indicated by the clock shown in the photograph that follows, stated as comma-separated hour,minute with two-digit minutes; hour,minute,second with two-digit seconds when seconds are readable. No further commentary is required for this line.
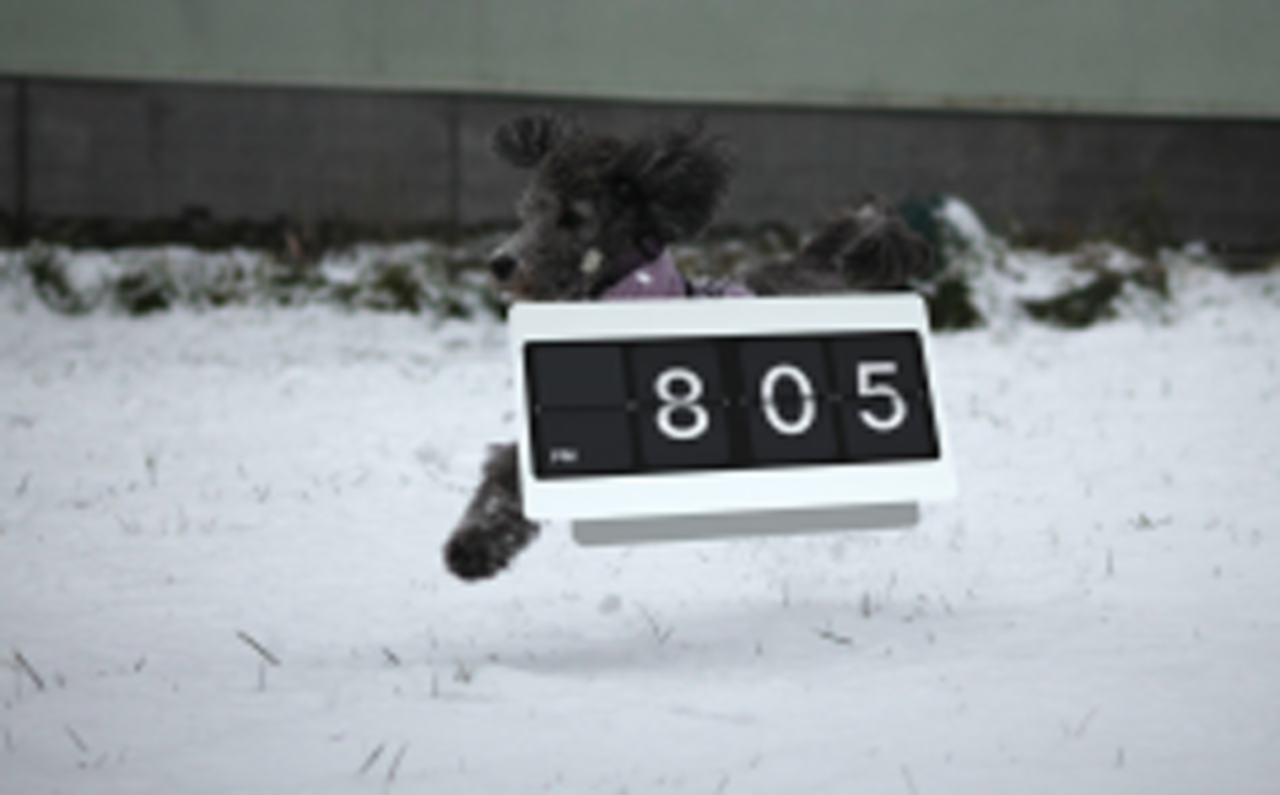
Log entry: 8,05
